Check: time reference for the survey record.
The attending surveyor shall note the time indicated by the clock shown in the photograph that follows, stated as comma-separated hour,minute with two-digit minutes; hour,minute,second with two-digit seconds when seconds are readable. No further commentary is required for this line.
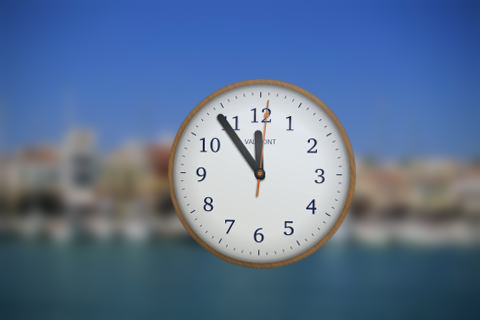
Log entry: 11,54,01
